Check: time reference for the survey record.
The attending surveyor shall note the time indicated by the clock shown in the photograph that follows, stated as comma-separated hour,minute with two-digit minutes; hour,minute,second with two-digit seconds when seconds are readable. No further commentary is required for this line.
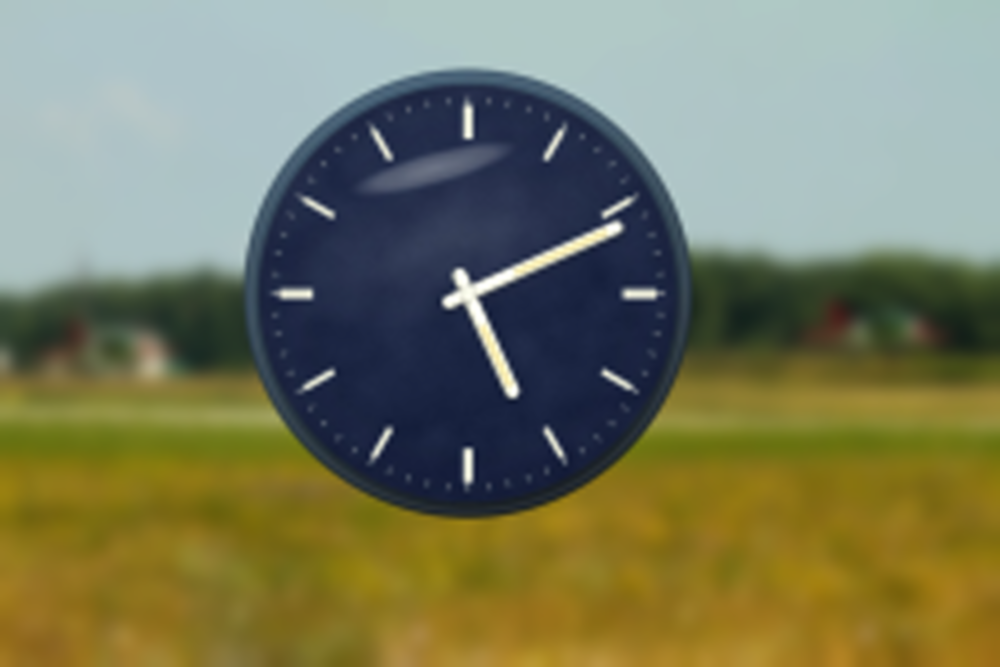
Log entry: 5,11
